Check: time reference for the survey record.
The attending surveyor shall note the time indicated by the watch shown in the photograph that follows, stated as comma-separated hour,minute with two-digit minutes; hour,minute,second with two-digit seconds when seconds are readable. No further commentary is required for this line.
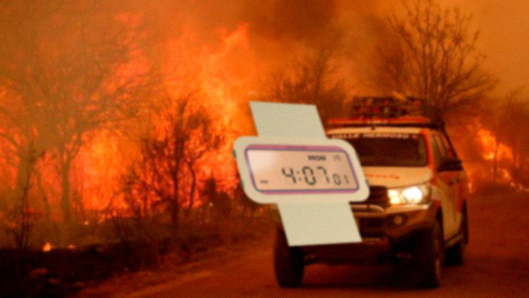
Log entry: 4,07
